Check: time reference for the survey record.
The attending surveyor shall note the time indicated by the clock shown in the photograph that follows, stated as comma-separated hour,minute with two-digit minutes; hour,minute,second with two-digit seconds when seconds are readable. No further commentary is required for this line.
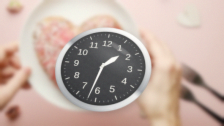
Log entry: 1,32
